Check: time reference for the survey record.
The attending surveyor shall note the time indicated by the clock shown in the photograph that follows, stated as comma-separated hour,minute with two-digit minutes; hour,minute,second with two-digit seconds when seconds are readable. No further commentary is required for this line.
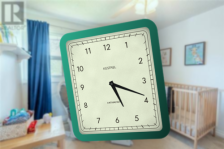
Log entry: 5,19
